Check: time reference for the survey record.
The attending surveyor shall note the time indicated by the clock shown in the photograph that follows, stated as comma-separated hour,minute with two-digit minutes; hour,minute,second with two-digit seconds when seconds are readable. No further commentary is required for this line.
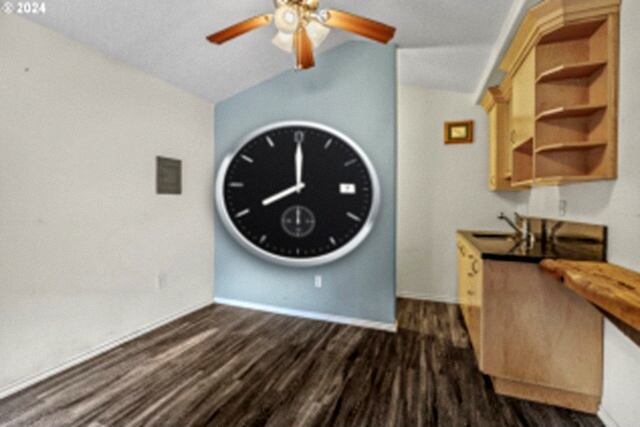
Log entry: 8,00
